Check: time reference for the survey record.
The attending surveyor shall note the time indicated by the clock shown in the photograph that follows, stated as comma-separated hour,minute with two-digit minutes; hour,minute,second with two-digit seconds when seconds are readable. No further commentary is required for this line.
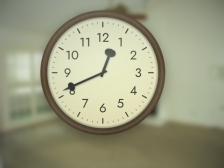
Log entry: 12,41
